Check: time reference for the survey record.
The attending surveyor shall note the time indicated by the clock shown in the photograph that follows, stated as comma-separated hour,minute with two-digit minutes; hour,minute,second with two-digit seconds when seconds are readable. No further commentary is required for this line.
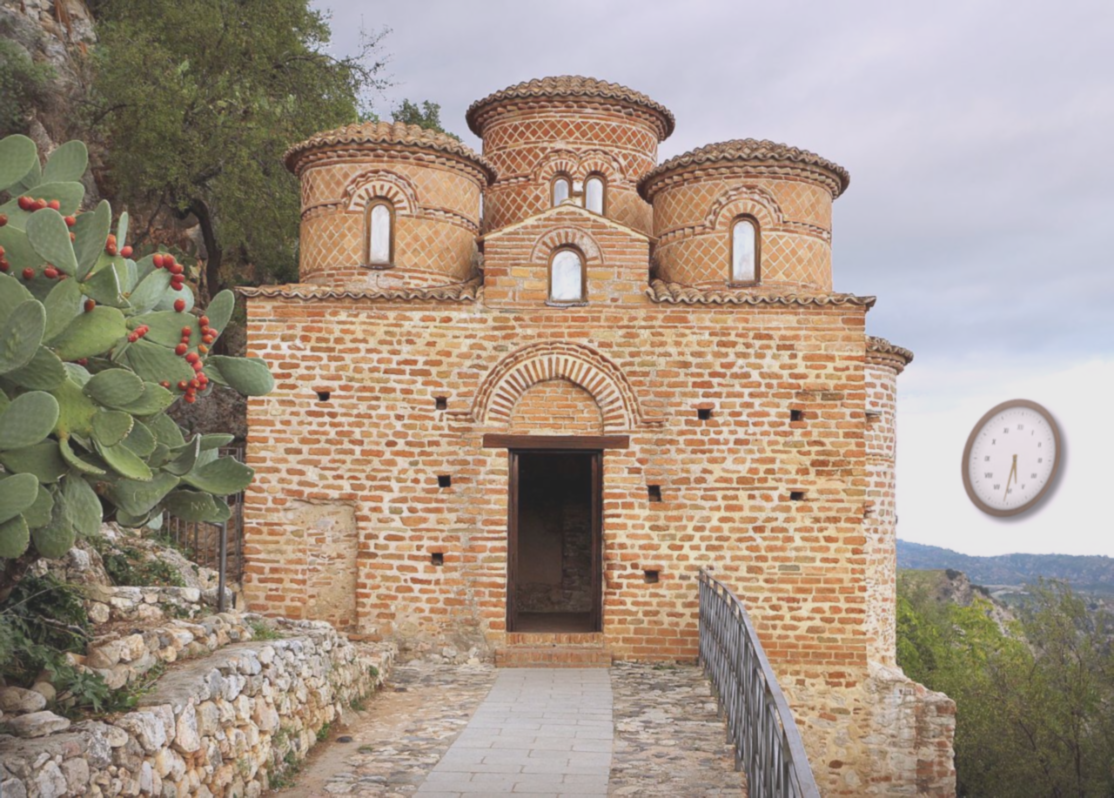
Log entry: 5,31
